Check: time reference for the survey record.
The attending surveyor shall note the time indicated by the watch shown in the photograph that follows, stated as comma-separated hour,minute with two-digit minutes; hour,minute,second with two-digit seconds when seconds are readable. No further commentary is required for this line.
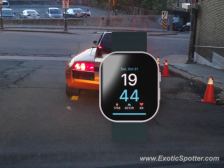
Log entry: 19,44
